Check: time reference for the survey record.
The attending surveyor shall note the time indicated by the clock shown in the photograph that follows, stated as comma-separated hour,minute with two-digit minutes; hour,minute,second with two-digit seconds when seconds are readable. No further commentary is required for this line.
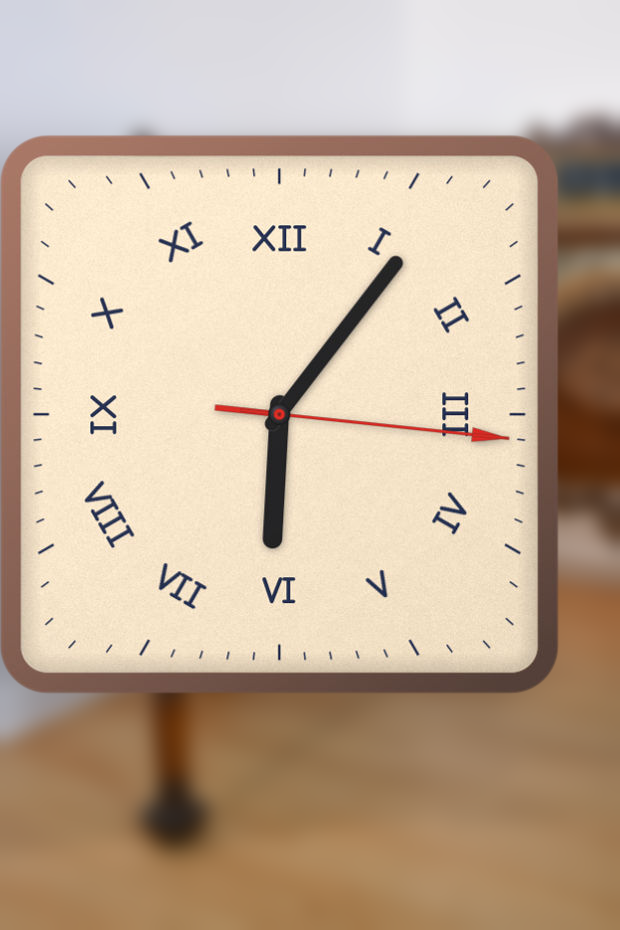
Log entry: 6,06,16
